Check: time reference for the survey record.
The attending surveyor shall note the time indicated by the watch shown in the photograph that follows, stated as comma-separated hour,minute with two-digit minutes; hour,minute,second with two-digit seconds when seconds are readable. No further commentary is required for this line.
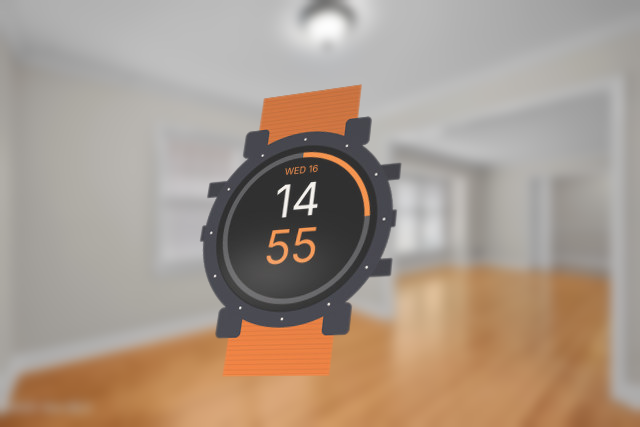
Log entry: 14,55
